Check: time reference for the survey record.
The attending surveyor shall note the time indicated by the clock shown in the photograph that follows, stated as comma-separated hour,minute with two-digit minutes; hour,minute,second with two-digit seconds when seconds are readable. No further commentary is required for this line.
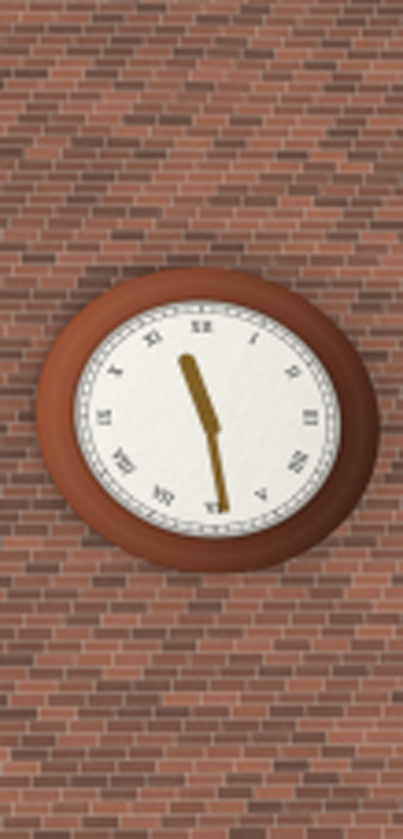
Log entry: 11,29
